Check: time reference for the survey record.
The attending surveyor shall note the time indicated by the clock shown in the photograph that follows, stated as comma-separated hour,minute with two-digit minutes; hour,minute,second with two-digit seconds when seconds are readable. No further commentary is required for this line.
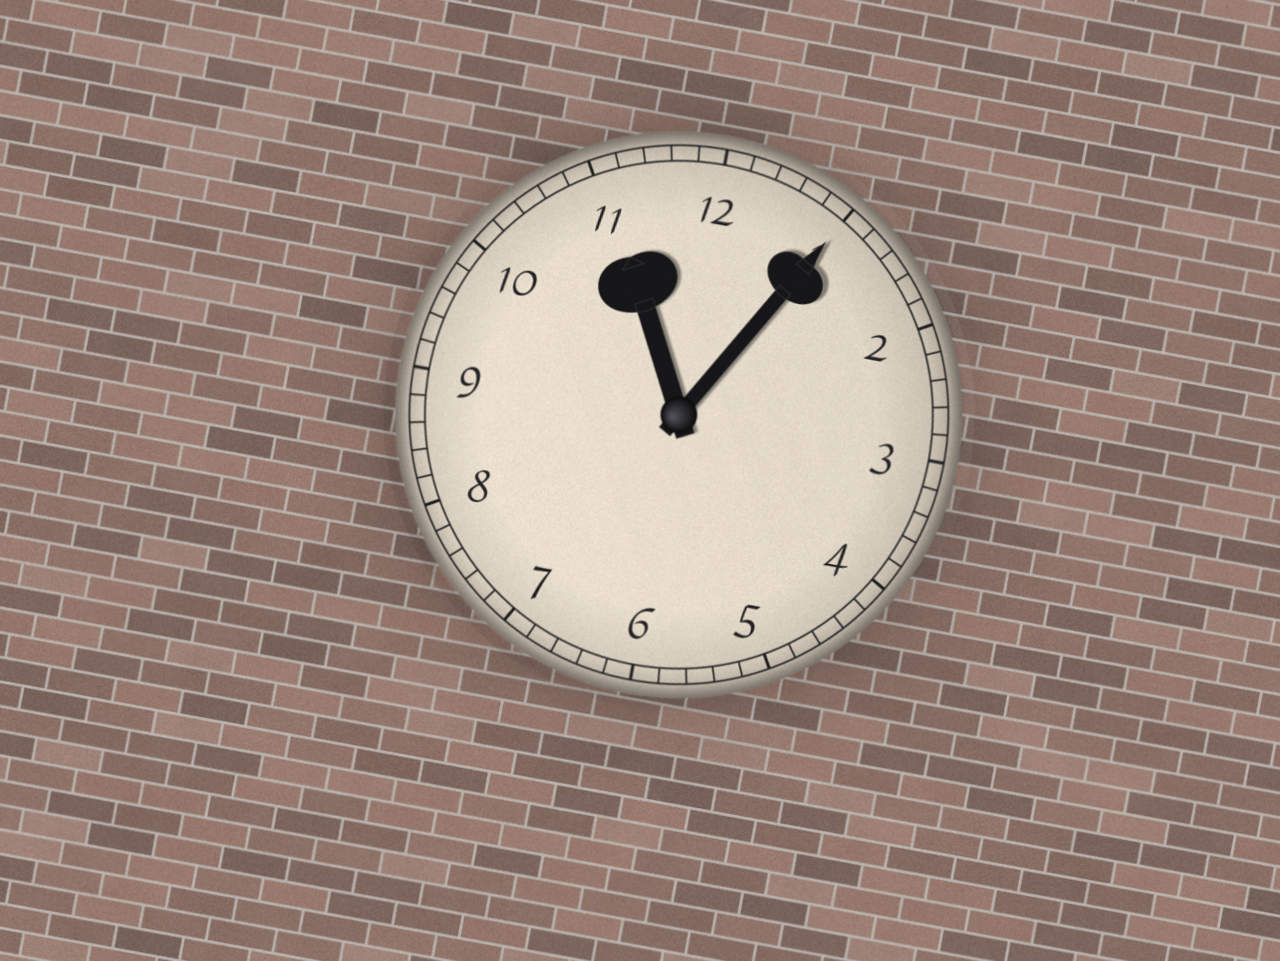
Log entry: 11,05
